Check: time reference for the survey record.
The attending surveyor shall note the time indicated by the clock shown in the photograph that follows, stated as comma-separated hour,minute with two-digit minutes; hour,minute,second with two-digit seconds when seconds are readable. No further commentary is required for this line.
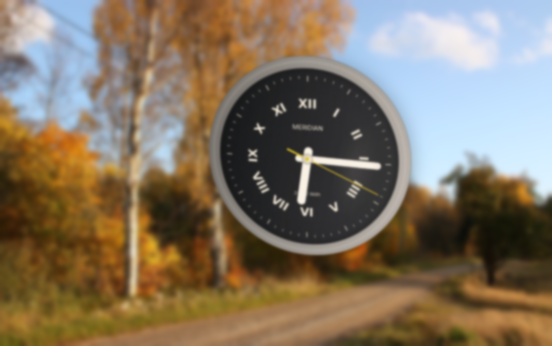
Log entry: 6,15,19
